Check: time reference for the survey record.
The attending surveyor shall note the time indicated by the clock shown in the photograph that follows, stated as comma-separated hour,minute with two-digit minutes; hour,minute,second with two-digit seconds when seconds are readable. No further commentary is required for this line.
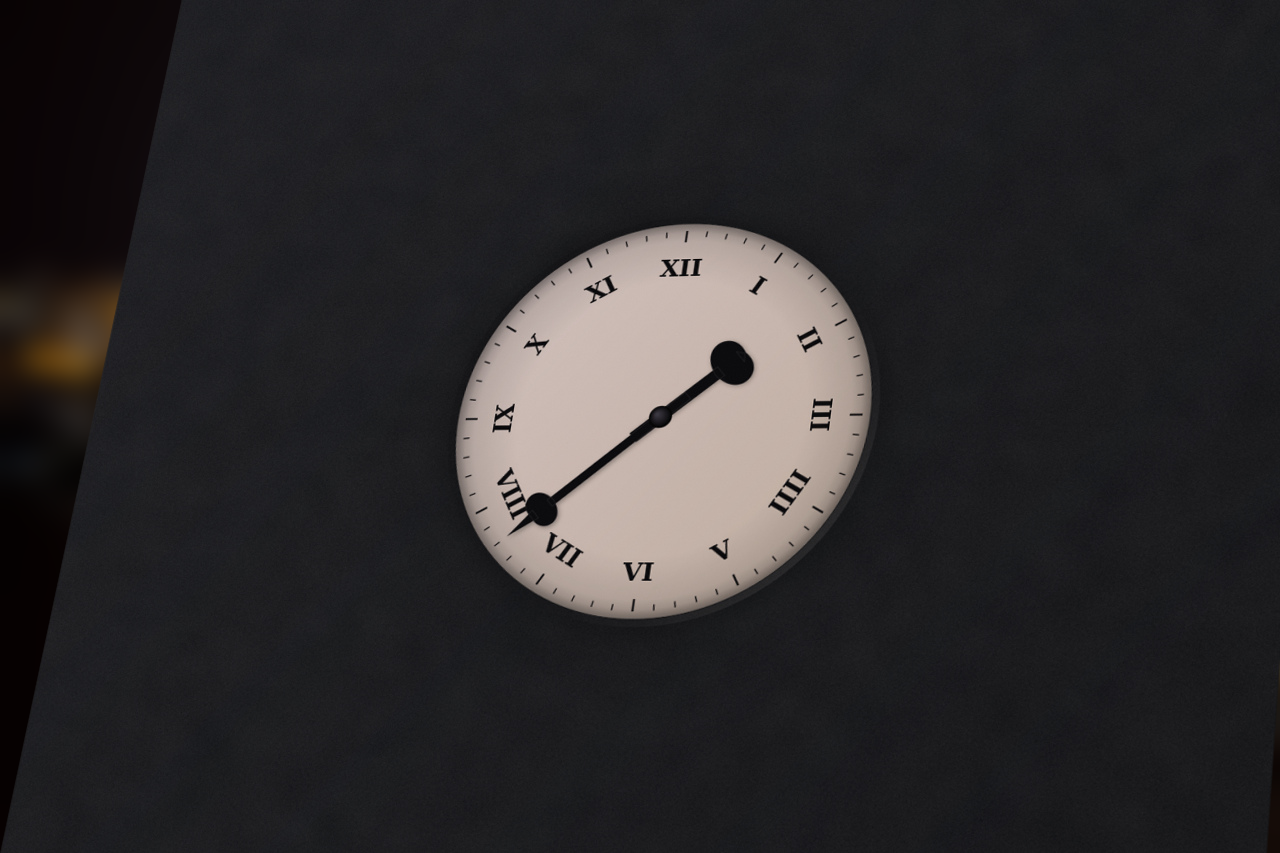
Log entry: 1,38
